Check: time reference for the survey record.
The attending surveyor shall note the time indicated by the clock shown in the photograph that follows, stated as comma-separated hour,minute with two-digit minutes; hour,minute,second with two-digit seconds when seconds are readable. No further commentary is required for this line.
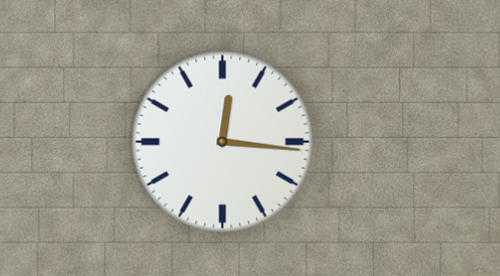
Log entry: 12,16
